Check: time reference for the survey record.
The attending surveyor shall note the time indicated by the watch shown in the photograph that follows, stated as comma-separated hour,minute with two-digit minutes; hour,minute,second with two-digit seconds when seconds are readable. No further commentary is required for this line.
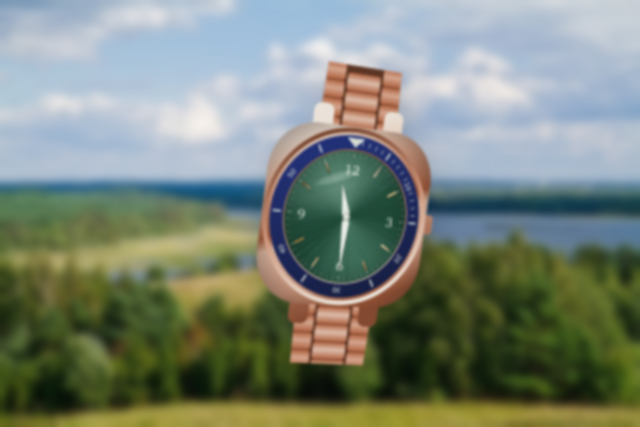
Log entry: 11,30
